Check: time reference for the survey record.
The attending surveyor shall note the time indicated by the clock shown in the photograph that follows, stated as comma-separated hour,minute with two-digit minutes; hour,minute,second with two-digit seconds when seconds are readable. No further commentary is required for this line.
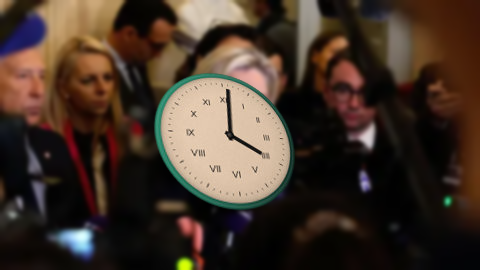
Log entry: 4,01
